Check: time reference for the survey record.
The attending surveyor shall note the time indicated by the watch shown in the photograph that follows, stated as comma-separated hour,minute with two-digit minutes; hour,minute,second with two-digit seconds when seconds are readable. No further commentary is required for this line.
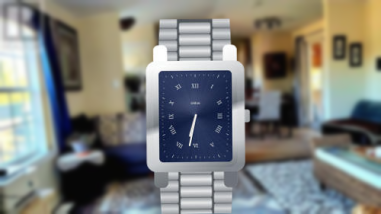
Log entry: 6,32
